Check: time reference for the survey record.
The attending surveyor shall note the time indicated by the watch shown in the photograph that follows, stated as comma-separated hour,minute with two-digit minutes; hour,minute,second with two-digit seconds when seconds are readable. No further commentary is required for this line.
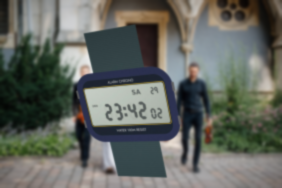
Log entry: 23,42,02
